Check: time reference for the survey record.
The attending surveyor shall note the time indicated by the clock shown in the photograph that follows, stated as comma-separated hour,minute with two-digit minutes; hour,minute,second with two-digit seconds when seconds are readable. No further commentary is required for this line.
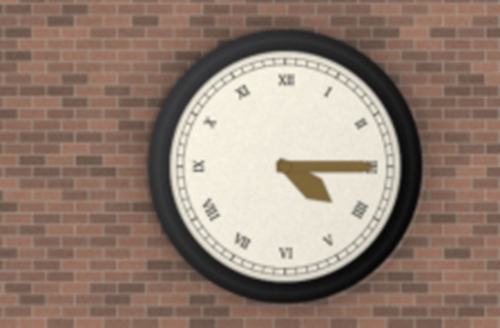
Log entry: 4,15
